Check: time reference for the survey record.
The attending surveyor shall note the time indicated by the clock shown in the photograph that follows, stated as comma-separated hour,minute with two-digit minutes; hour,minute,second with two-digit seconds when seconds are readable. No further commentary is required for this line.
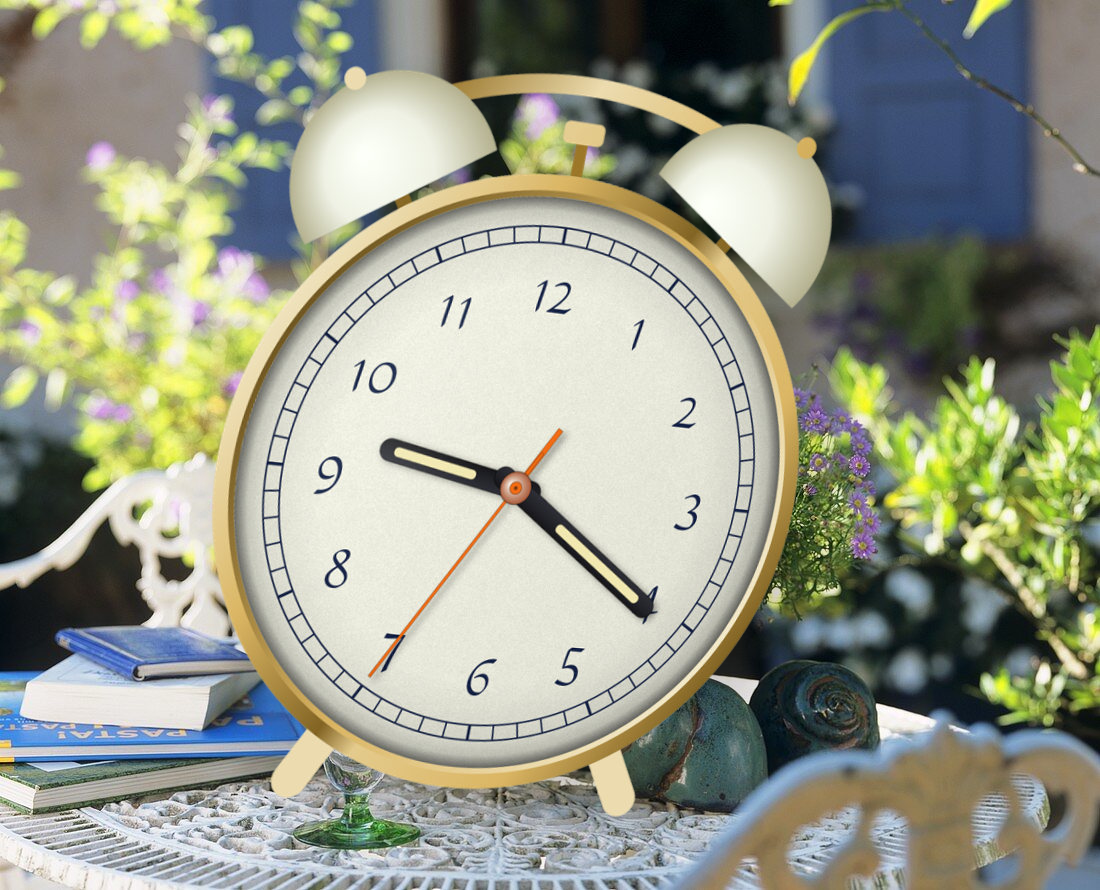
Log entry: 9,20,35
